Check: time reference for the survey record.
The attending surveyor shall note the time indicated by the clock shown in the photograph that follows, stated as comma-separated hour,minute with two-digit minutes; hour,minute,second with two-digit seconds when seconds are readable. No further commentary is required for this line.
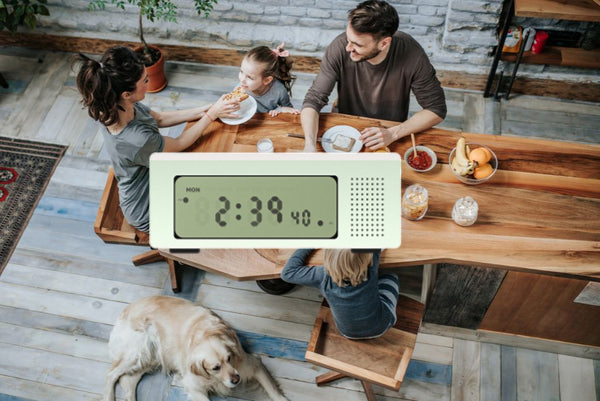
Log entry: 2,39,40
